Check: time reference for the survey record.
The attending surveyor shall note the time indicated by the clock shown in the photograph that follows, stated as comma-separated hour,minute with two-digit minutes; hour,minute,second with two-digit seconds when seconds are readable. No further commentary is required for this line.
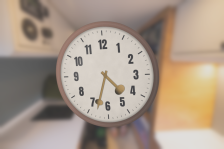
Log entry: 4,33
